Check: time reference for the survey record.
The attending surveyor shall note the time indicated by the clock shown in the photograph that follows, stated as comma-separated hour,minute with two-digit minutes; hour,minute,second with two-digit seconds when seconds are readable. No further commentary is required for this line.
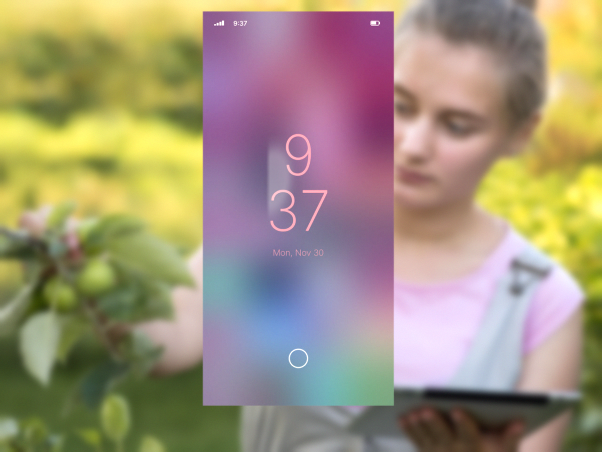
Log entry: 9,37
